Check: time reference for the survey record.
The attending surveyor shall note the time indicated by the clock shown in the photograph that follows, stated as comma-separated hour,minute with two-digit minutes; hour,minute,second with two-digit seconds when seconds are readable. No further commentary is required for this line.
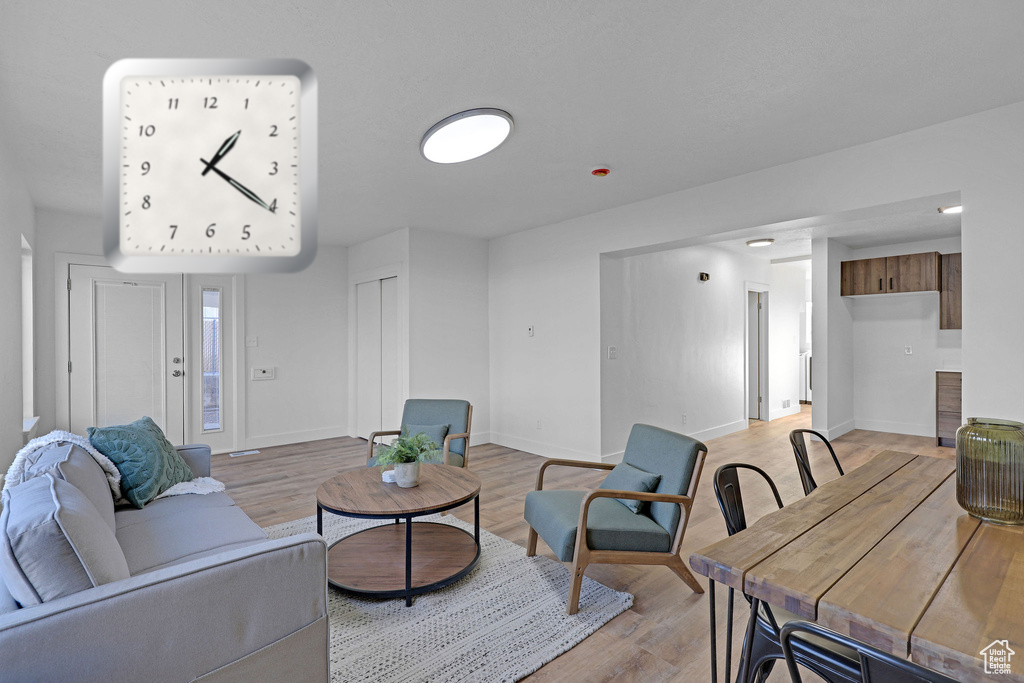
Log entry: 1,21
